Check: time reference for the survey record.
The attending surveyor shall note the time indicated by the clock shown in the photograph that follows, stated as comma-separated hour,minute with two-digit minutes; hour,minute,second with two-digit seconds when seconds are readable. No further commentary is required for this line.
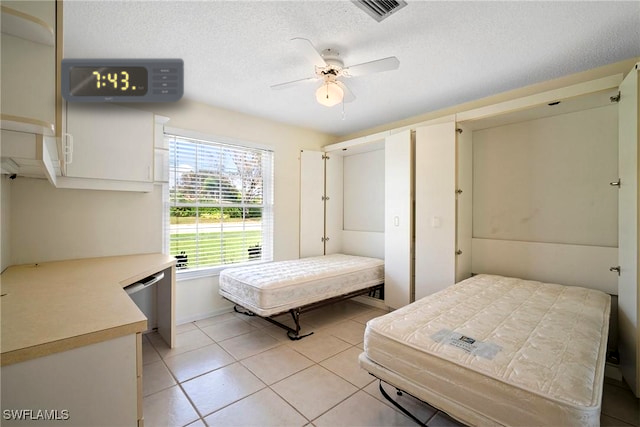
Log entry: 7,43
